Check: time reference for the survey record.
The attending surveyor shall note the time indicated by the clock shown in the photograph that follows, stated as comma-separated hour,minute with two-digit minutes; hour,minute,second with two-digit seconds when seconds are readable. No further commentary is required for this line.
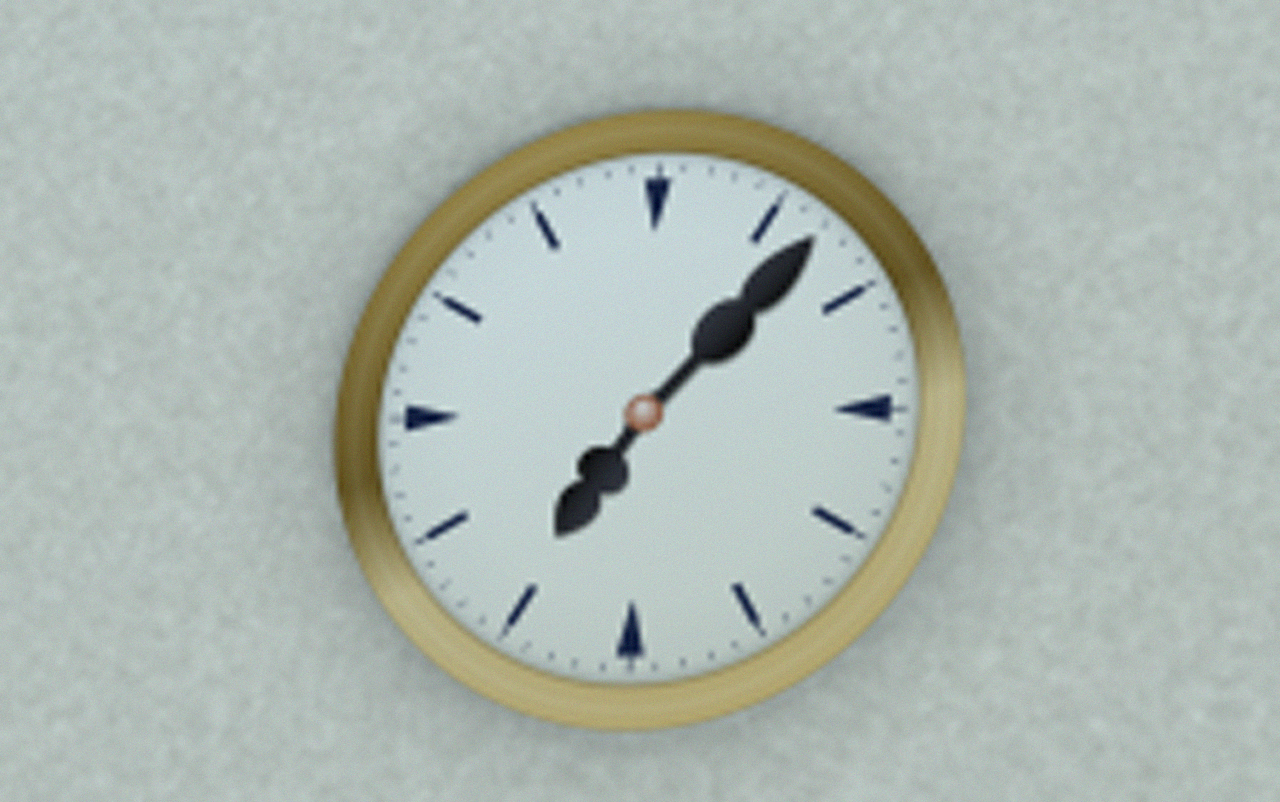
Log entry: 7,07
